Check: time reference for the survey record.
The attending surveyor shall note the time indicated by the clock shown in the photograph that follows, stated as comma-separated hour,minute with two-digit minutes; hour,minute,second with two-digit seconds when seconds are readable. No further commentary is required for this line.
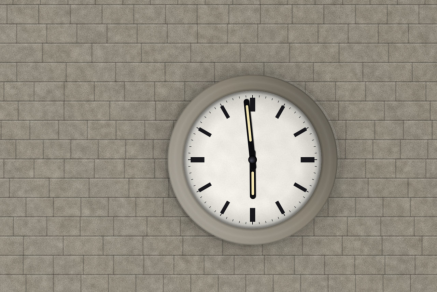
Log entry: 5,59
